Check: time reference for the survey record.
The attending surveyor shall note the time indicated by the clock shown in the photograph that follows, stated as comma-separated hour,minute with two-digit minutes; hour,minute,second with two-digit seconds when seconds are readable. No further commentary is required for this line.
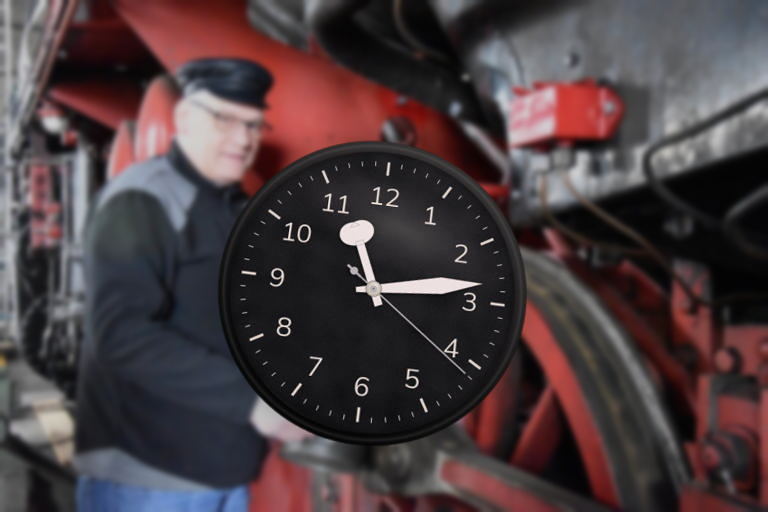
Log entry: 11,13,21
